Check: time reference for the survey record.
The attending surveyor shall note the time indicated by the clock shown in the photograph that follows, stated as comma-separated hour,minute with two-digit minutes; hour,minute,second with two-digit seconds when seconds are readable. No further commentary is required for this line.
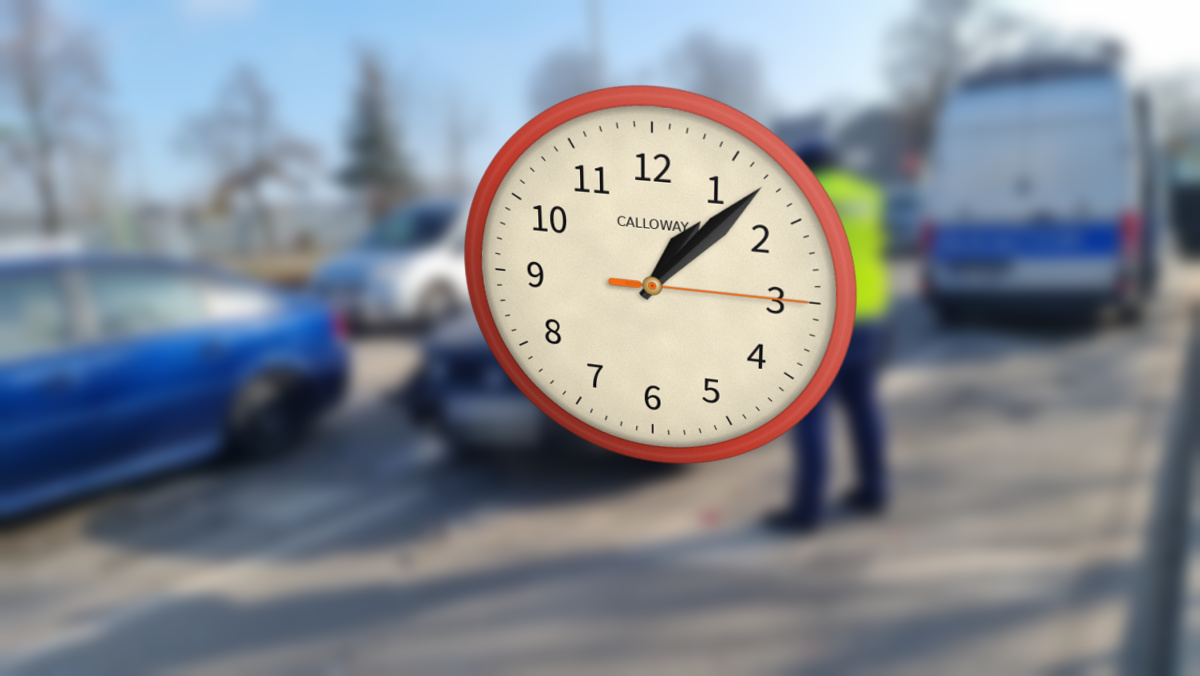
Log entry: 1,07,15
